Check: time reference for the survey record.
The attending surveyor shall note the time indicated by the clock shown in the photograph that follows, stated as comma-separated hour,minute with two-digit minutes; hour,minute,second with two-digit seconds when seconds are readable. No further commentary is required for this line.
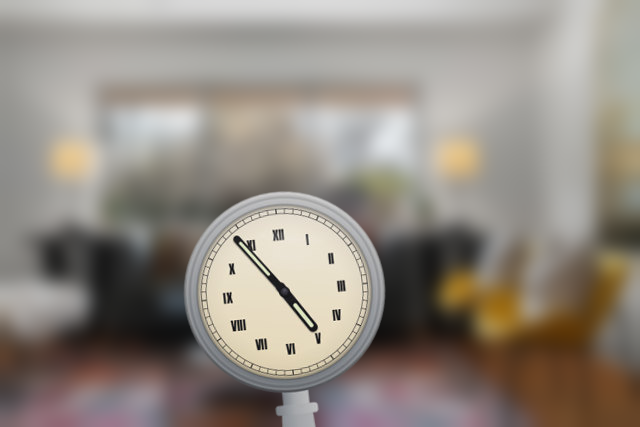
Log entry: 4,54
